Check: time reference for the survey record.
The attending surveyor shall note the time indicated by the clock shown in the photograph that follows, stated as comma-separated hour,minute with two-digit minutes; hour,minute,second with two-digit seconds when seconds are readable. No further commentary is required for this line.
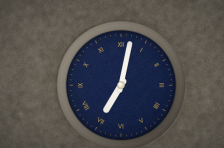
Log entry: 7,02
